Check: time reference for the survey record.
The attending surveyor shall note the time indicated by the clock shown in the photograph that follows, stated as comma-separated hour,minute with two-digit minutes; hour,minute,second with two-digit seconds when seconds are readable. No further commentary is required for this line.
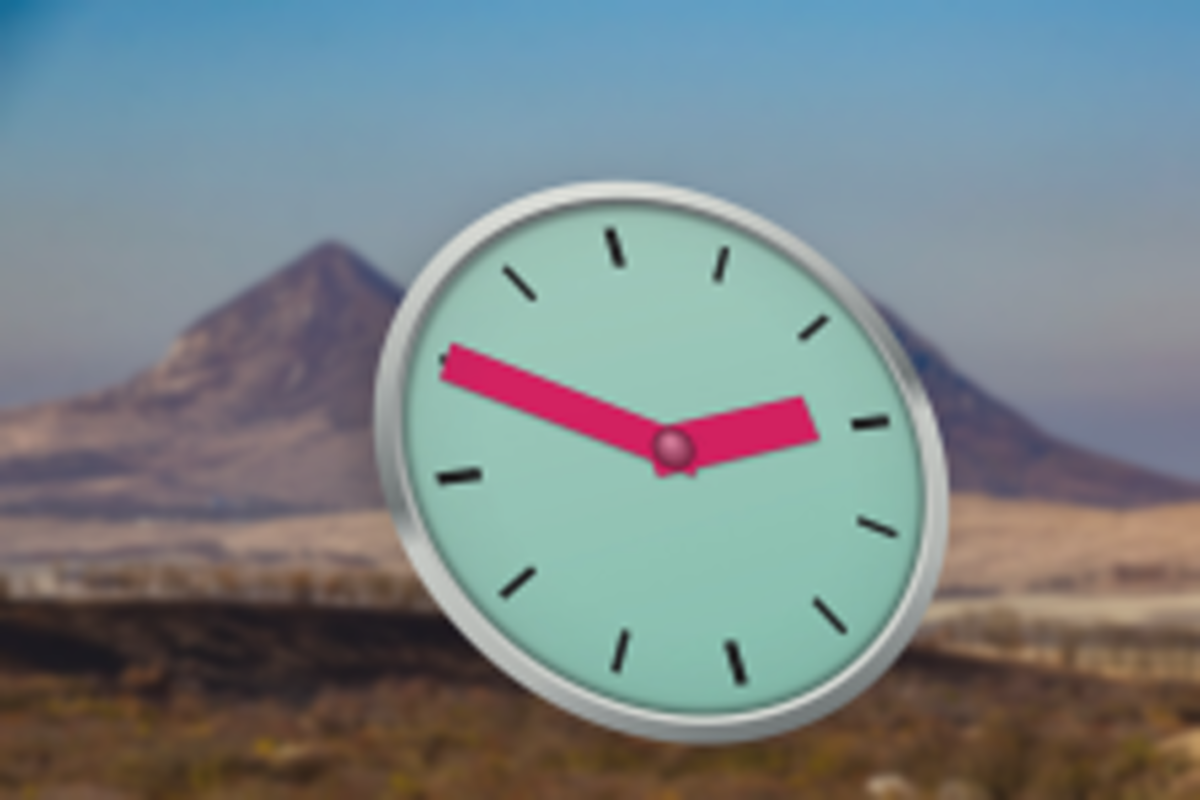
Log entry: 2,50
